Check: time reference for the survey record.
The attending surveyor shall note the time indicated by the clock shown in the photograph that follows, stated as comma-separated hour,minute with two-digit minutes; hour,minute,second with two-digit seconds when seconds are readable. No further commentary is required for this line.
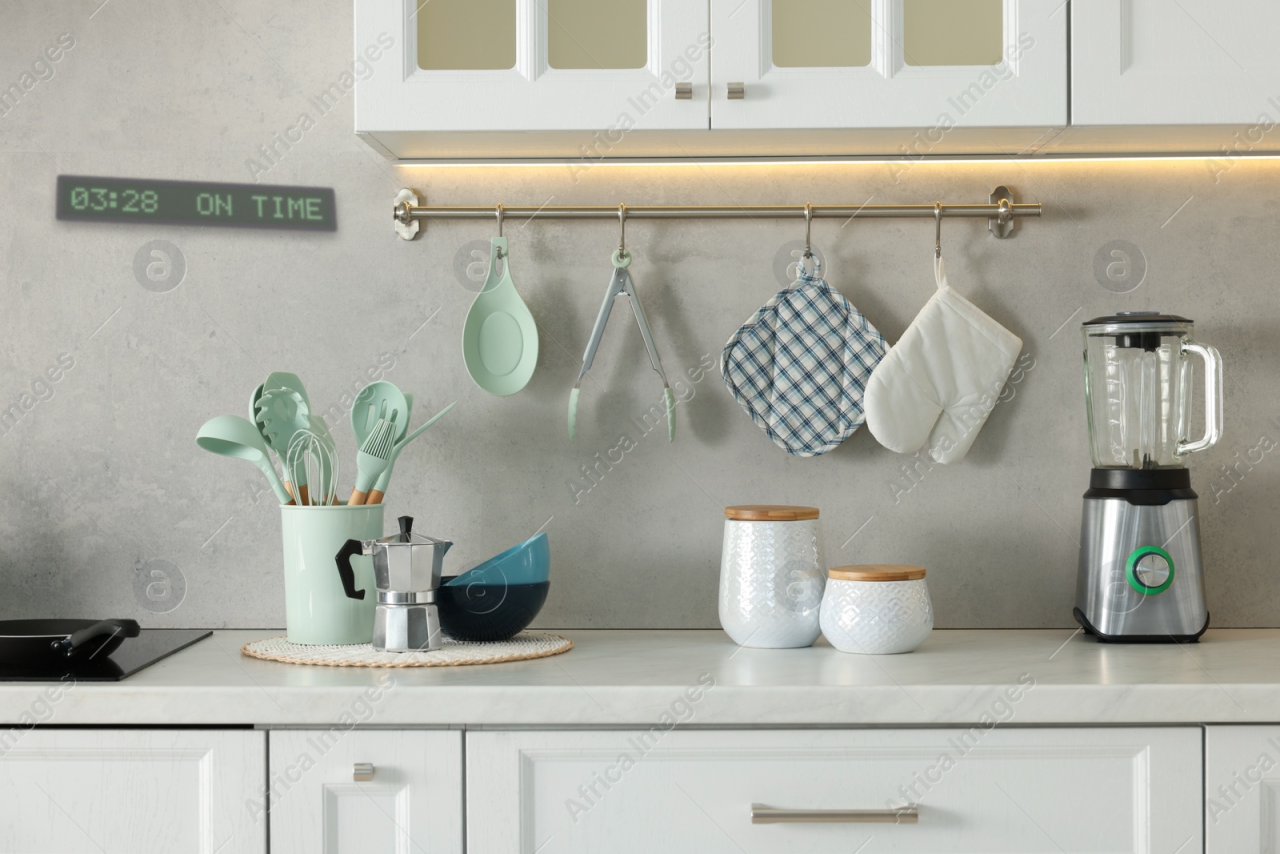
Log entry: 3,28
